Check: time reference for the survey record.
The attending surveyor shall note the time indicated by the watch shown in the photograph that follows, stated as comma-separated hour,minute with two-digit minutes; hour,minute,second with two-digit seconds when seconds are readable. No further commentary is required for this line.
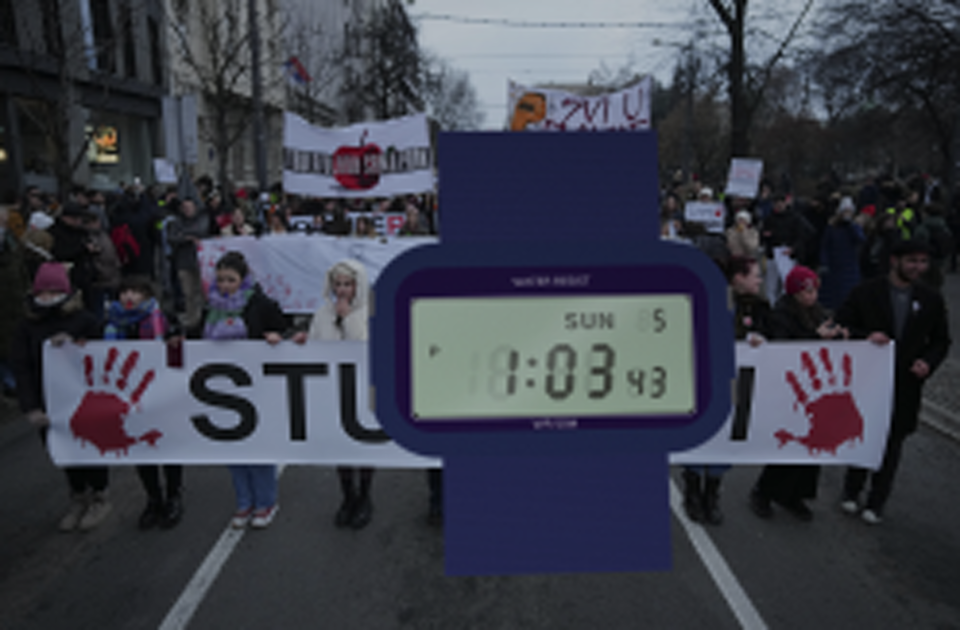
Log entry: 1,03,43
